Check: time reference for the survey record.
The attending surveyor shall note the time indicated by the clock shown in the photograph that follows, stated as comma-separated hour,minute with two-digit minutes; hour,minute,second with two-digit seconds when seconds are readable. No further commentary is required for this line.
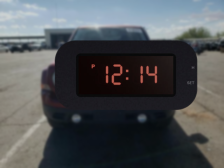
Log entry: 12,14
